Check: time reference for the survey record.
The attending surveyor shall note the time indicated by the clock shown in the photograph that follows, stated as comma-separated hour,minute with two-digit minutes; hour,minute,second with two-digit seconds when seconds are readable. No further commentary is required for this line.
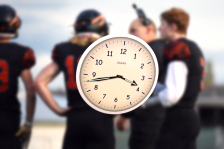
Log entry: 3,43
